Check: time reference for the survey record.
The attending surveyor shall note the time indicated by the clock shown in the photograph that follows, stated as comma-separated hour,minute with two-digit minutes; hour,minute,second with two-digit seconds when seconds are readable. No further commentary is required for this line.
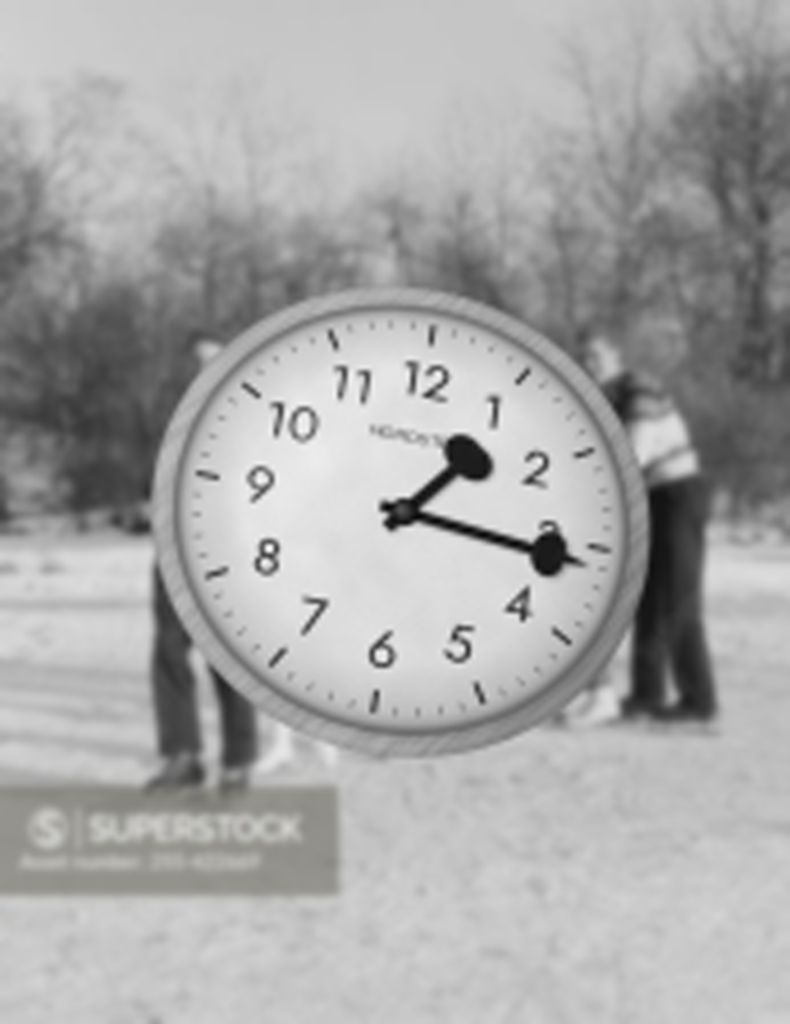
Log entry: 1,16
